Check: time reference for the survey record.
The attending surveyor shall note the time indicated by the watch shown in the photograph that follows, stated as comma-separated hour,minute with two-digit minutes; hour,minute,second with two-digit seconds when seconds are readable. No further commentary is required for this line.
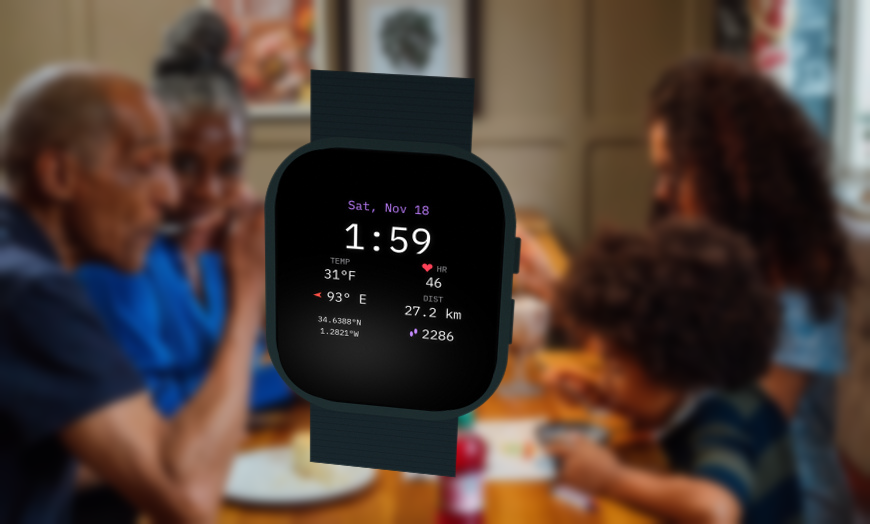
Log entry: 1,59
